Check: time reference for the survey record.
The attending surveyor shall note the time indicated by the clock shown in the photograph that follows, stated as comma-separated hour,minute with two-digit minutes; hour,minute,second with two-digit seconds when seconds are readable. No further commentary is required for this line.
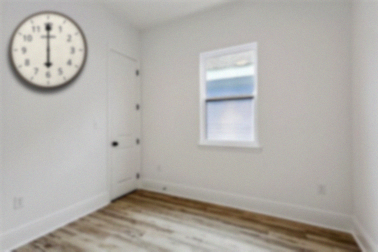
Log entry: 6,00
